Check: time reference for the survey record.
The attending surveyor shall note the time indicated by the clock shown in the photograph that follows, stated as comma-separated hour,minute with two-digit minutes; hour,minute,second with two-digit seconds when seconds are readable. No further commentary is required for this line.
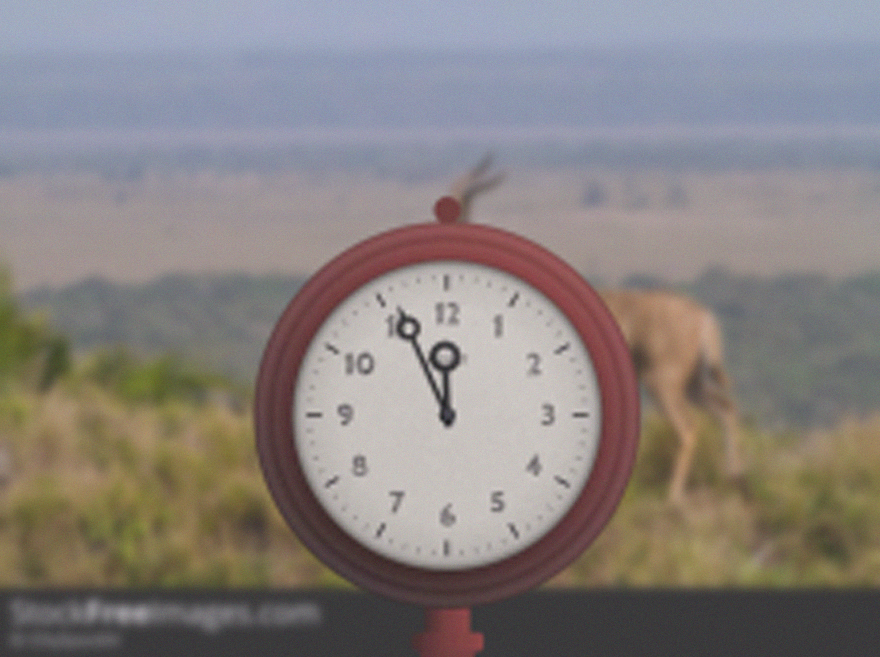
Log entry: 11,56
